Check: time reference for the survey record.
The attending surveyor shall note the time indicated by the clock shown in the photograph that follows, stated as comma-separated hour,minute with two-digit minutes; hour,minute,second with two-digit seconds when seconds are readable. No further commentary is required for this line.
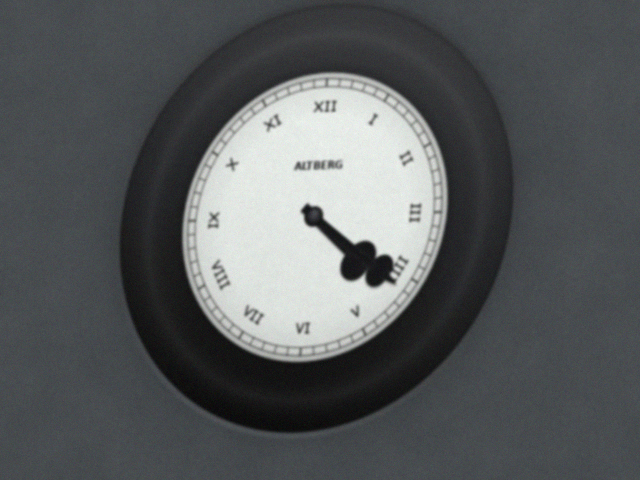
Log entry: 4,21
